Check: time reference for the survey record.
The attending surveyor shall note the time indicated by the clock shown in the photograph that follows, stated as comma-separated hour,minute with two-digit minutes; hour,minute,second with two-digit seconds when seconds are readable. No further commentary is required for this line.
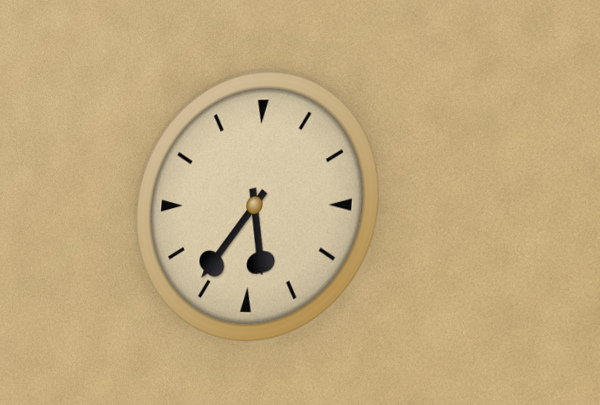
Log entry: 5,36
